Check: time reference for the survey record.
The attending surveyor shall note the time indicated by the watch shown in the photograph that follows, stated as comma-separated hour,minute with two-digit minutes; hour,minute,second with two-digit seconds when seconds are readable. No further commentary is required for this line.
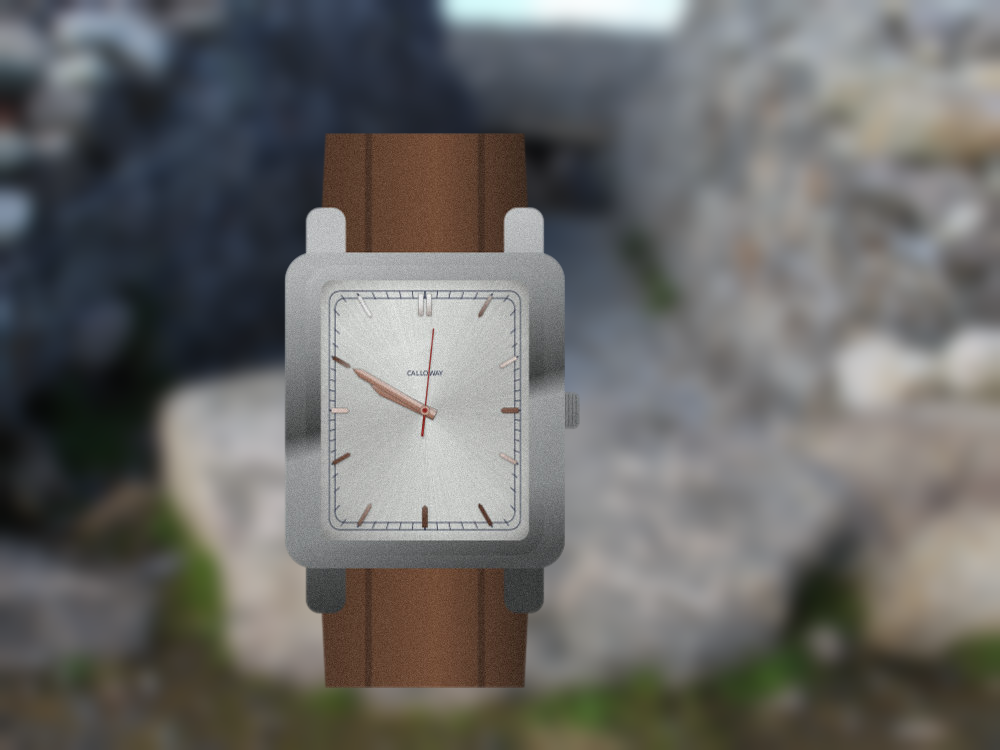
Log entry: 9,50,01
